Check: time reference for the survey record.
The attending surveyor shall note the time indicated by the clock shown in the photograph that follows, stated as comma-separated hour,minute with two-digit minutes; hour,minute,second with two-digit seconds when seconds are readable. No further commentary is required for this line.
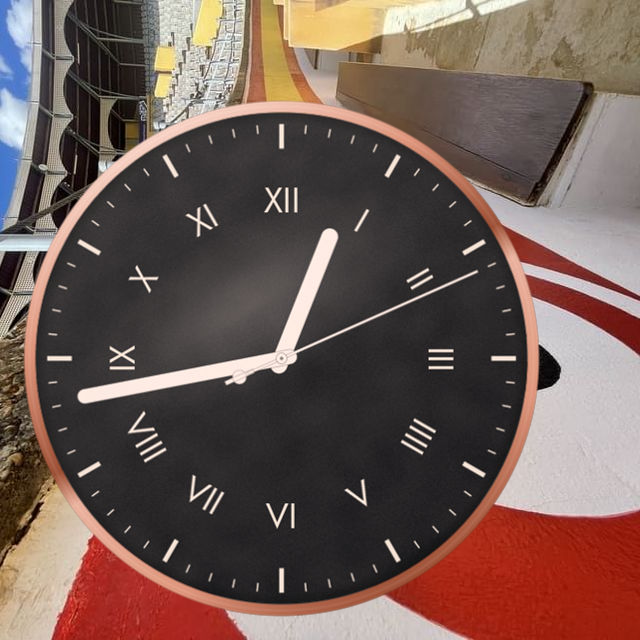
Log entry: 12,43,11
